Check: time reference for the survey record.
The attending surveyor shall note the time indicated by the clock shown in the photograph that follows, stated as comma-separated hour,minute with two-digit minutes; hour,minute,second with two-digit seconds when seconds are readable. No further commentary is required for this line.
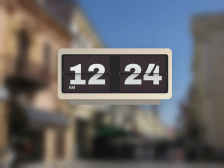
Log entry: 12,24
